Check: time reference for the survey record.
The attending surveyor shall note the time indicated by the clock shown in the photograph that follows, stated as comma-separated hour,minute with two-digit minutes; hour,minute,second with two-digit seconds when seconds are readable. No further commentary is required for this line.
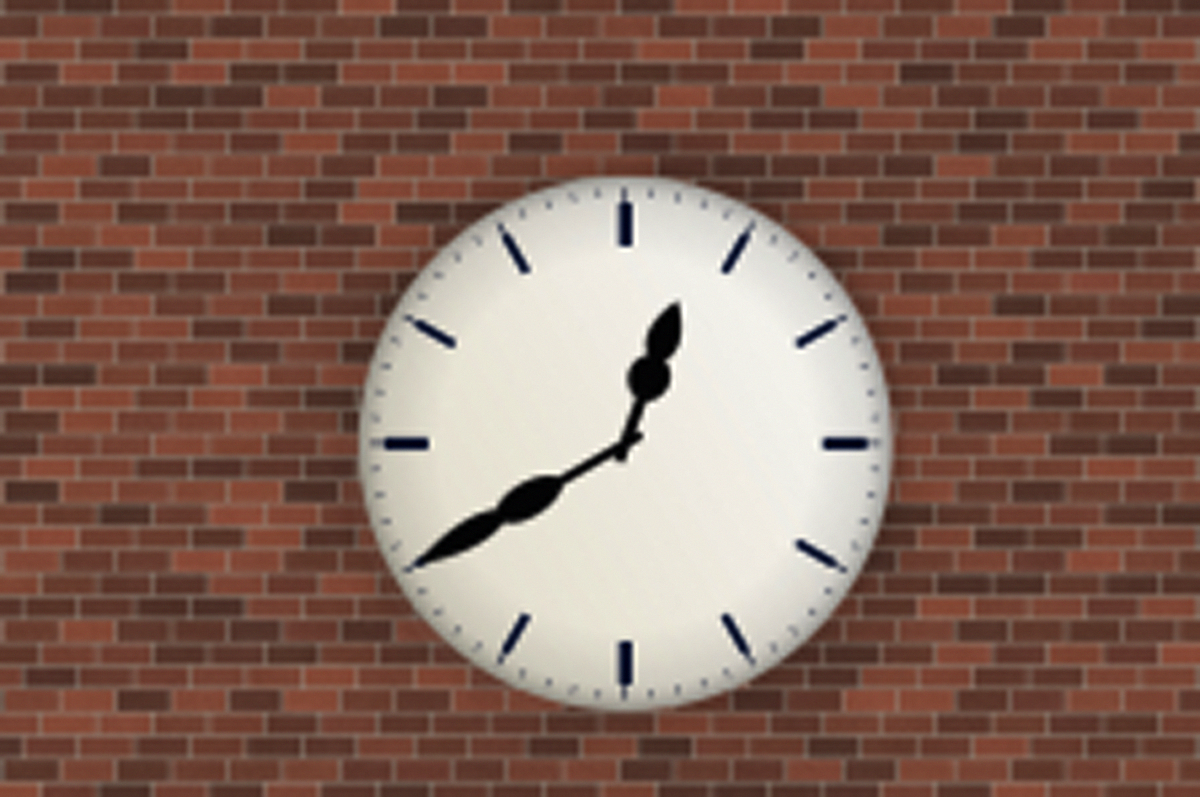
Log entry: 12,40
